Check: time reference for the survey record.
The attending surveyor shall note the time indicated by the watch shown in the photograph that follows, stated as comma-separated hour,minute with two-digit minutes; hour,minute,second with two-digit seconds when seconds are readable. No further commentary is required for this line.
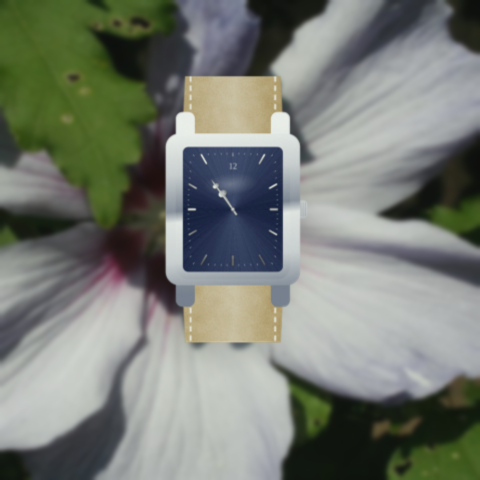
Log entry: 10,54
